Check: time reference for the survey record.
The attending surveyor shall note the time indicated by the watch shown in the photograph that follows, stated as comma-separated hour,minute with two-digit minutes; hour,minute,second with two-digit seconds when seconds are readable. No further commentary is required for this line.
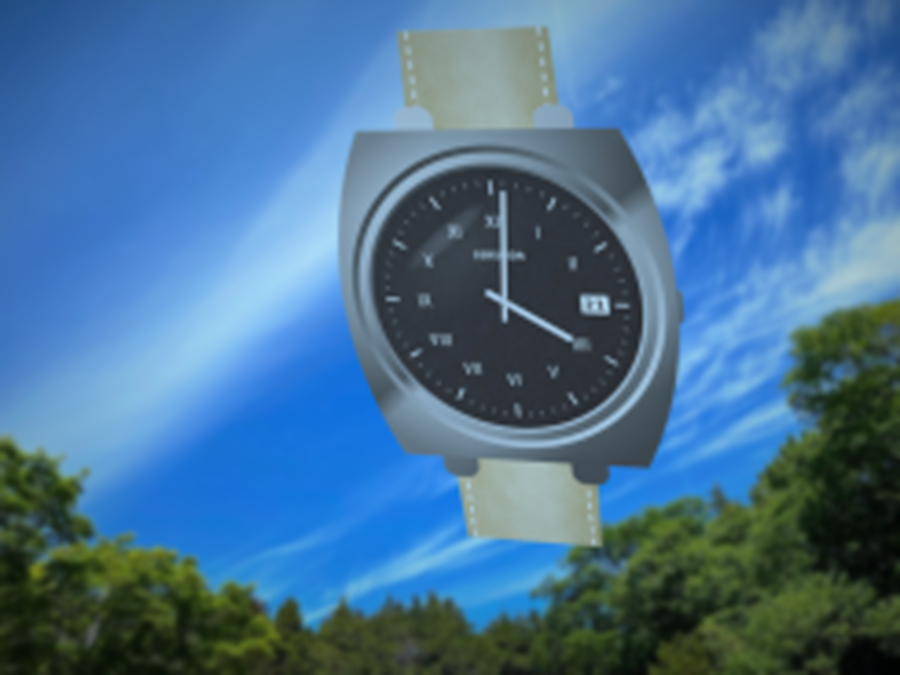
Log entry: 4,01
